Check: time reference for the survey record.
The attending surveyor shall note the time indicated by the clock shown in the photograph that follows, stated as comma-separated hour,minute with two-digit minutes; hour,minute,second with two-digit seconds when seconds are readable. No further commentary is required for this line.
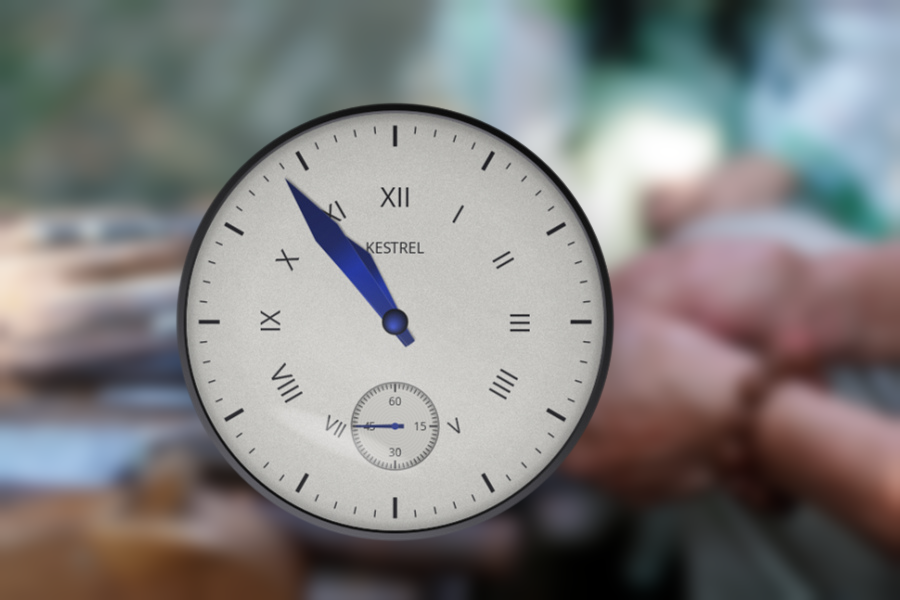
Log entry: 10,53,45
